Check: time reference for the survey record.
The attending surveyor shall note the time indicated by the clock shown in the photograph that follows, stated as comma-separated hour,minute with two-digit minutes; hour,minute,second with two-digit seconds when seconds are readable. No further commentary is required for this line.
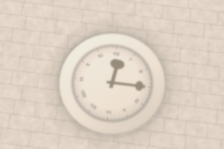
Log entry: 12,15
